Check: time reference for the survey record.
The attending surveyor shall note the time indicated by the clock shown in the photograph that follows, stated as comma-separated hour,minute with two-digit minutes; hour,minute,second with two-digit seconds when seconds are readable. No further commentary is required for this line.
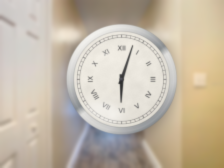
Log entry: 6,03
